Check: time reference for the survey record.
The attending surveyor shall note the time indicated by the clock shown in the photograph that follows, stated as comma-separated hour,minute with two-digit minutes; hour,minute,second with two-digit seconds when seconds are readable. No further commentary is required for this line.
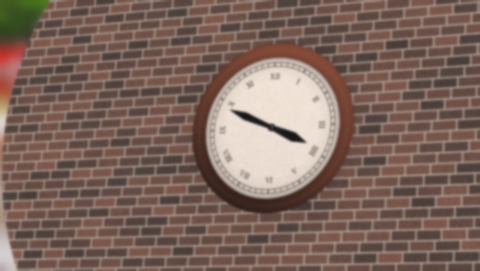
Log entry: 3,49
